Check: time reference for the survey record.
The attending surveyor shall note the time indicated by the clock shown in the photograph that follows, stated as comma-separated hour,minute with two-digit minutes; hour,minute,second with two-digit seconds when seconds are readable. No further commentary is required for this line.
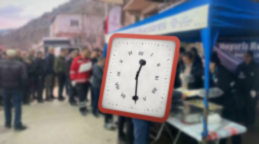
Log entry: 12,29
